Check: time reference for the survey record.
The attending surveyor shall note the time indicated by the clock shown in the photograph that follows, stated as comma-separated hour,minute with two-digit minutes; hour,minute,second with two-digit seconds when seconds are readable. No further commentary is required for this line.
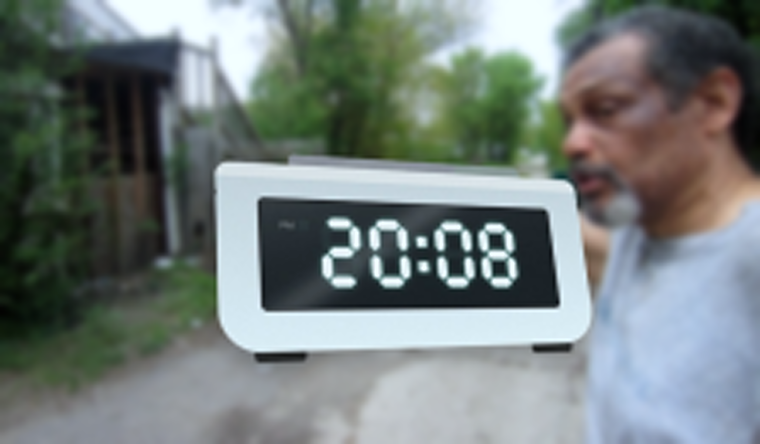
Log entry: 20,08
